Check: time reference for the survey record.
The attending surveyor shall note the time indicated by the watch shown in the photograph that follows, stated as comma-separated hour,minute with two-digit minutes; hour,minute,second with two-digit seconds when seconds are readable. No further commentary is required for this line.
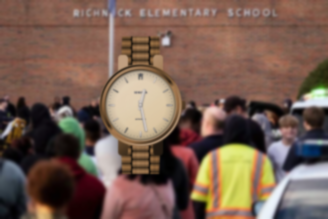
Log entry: 12,28
